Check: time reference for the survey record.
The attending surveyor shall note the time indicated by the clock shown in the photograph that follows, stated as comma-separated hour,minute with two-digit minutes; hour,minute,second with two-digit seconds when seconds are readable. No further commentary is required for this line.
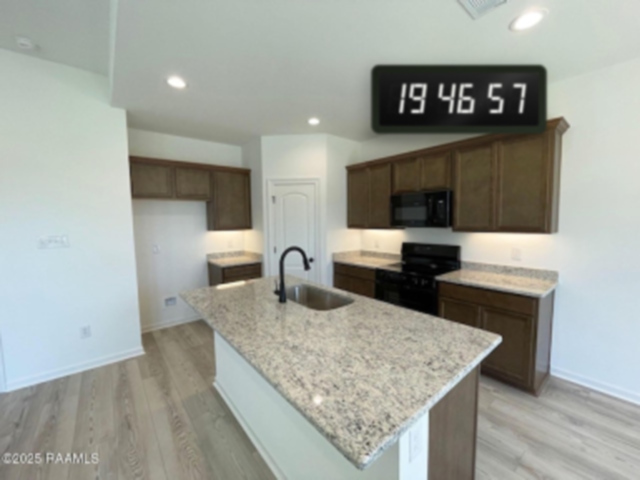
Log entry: 19,46,57
